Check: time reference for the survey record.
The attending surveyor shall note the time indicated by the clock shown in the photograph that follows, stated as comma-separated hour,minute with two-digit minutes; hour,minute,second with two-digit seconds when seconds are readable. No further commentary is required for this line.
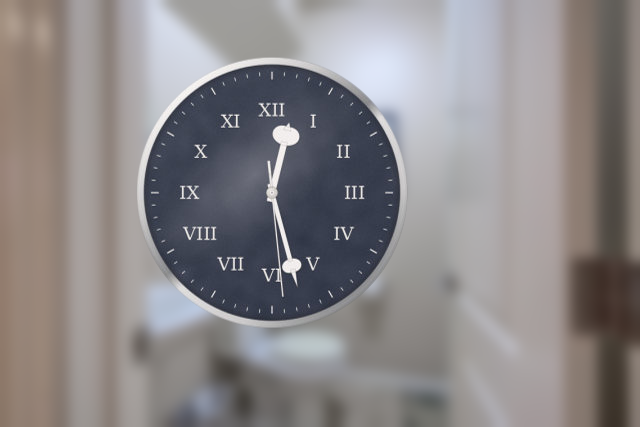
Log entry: 12,27,29
